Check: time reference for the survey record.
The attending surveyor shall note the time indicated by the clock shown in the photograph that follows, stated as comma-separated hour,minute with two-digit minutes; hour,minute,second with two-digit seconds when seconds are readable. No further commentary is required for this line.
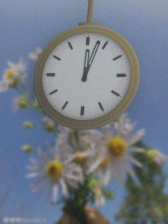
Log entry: 12,03
